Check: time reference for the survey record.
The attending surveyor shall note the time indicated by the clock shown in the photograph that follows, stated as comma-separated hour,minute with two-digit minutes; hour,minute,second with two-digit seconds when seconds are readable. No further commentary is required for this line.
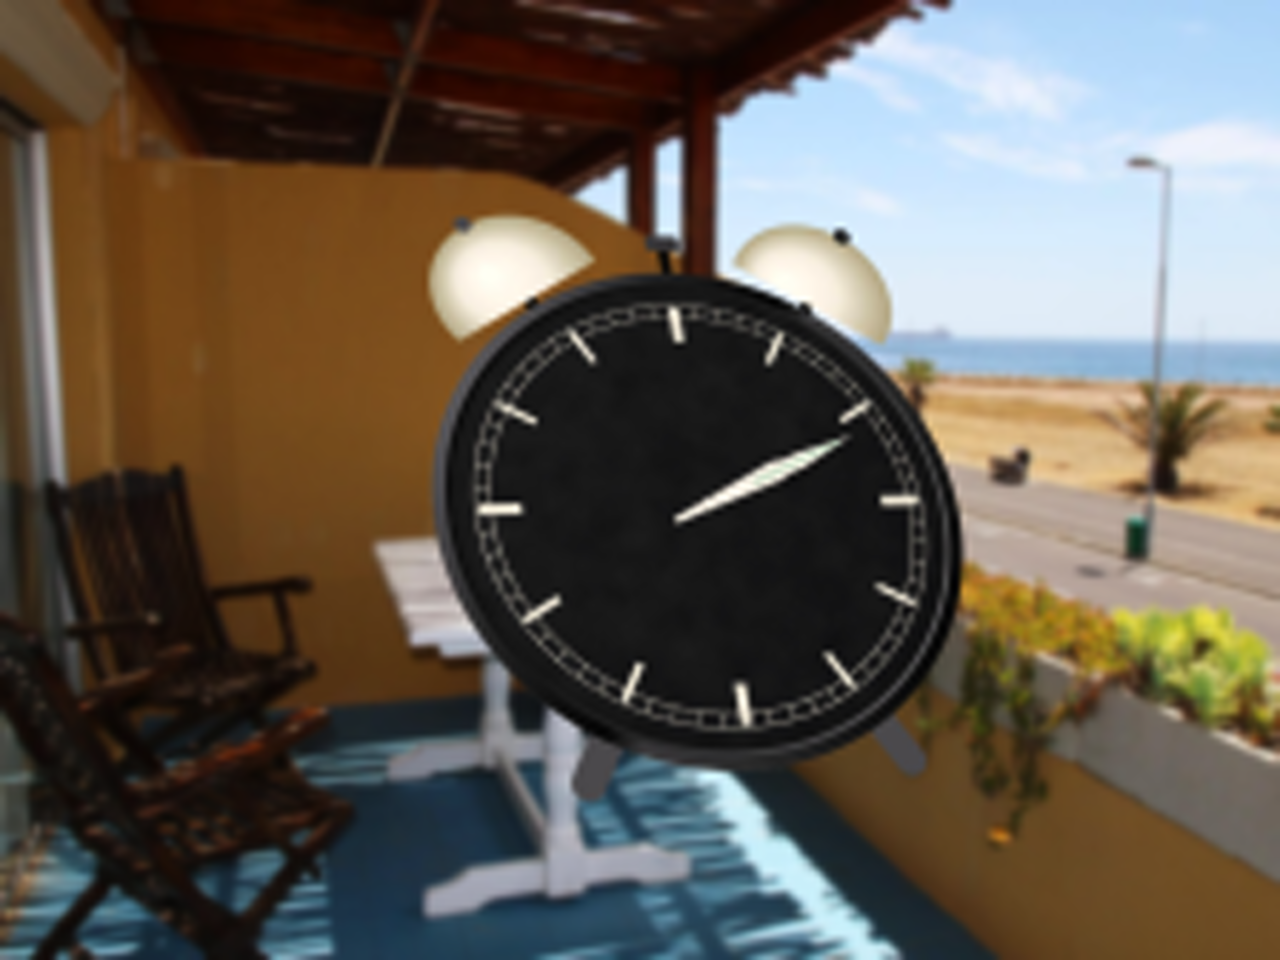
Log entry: 2,11
